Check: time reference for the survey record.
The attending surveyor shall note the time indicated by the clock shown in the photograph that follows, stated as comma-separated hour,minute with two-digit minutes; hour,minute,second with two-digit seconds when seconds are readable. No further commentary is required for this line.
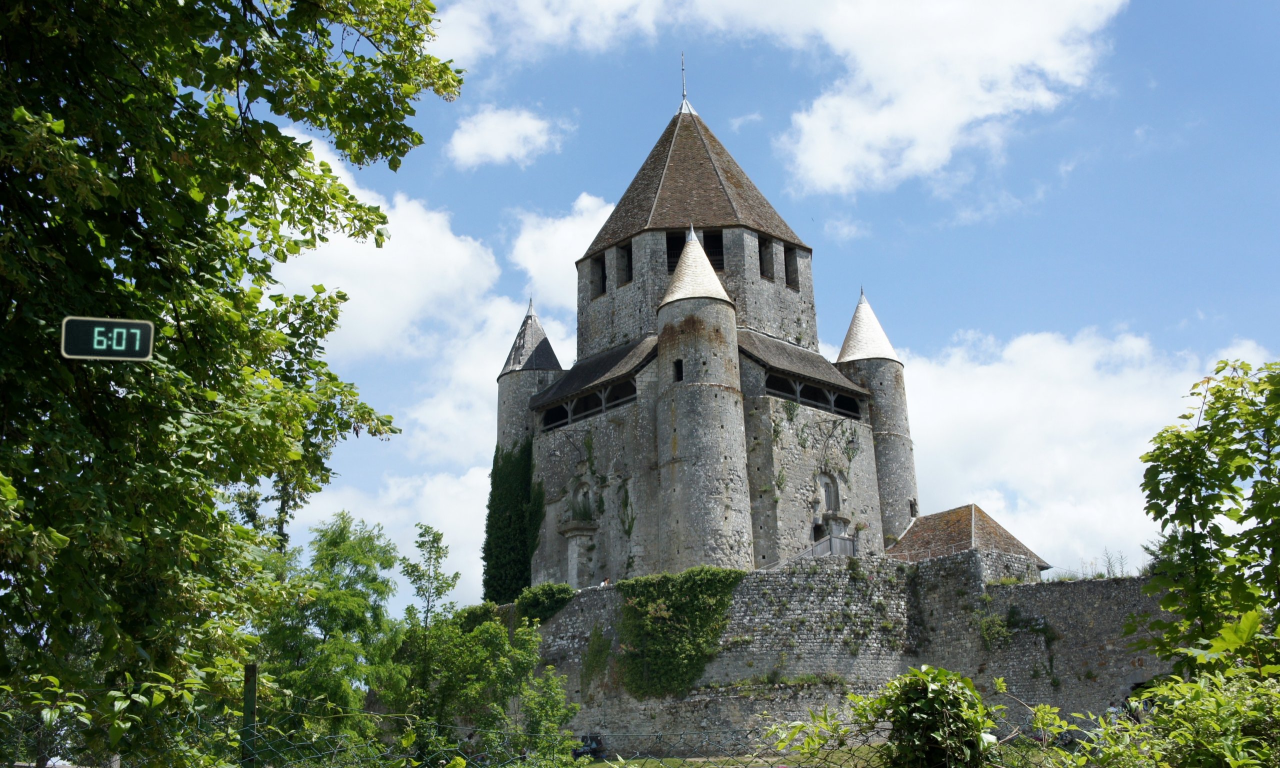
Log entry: 6,07
